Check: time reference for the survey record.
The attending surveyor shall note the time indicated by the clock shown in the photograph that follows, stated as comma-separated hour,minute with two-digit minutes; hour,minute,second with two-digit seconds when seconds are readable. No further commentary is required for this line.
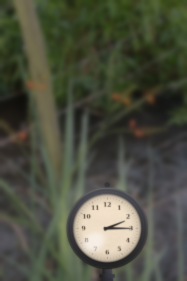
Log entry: 2,15
